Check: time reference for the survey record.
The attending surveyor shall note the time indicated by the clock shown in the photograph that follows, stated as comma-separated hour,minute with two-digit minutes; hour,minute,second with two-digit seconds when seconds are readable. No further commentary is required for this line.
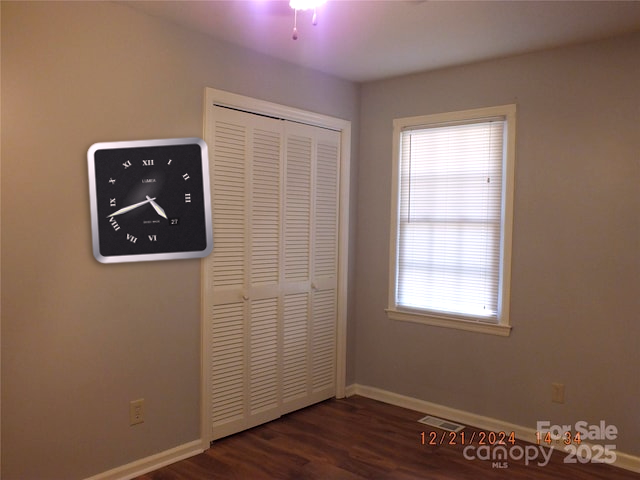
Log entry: 4,42
